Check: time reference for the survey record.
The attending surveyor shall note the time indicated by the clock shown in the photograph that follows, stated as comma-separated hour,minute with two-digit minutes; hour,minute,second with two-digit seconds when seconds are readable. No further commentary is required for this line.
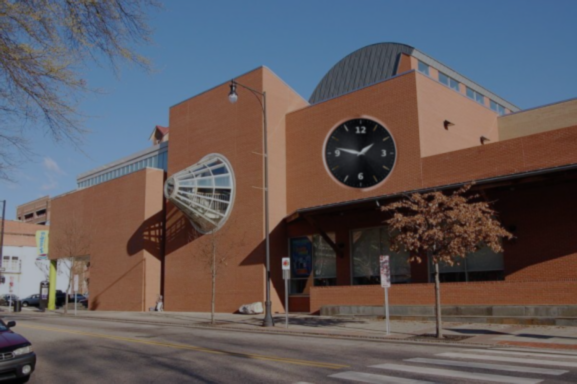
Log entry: 1,47
